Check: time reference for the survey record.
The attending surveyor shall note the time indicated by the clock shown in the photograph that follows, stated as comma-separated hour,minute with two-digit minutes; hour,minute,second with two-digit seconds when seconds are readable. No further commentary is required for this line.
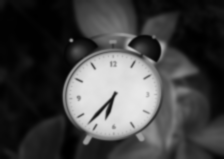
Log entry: 6,37
